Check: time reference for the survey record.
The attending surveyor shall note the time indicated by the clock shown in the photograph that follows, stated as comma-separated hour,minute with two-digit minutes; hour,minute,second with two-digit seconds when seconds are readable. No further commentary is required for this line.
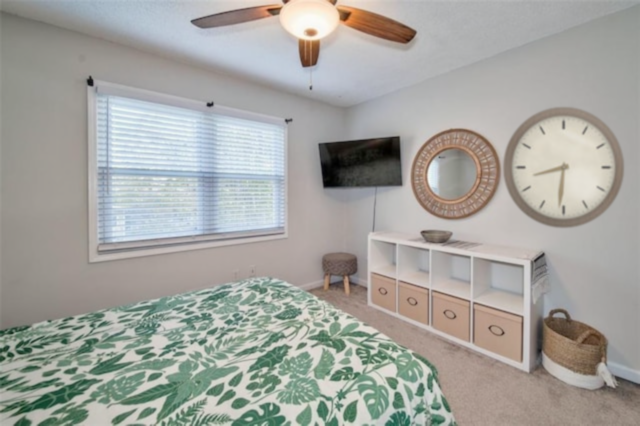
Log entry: 8,31
